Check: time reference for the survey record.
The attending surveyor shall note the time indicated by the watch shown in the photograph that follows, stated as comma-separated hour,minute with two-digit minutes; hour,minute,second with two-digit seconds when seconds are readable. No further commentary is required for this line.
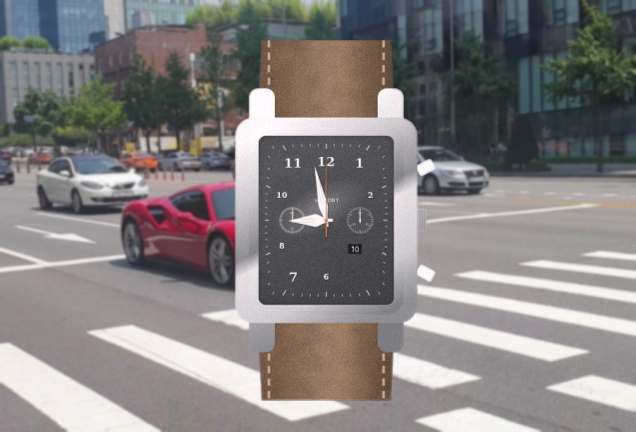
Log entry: 8,58
